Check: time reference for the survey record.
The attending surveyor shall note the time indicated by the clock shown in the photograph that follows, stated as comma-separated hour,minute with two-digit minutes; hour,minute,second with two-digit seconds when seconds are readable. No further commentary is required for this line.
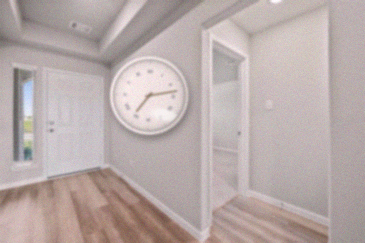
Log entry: 7,13
